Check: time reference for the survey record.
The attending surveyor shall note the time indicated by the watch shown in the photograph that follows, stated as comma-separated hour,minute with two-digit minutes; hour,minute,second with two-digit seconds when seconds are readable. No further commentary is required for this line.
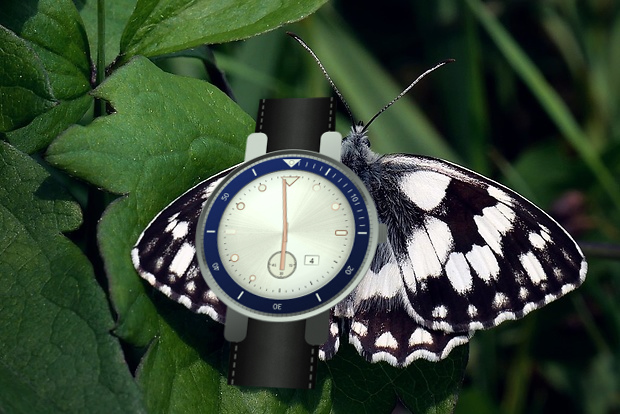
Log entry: 5,59
